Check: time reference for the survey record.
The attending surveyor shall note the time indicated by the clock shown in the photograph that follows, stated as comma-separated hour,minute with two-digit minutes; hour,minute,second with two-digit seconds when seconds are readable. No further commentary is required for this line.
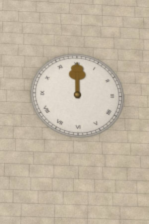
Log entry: 12,00
